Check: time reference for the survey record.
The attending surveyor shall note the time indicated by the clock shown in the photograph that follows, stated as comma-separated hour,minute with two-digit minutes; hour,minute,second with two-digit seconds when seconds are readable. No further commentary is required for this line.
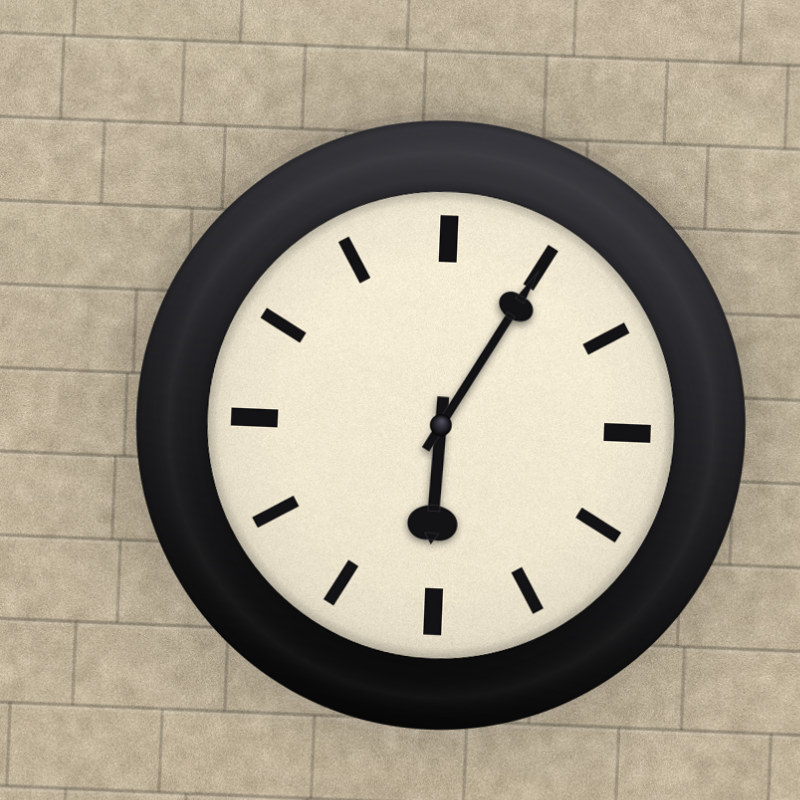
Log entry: 6,05
